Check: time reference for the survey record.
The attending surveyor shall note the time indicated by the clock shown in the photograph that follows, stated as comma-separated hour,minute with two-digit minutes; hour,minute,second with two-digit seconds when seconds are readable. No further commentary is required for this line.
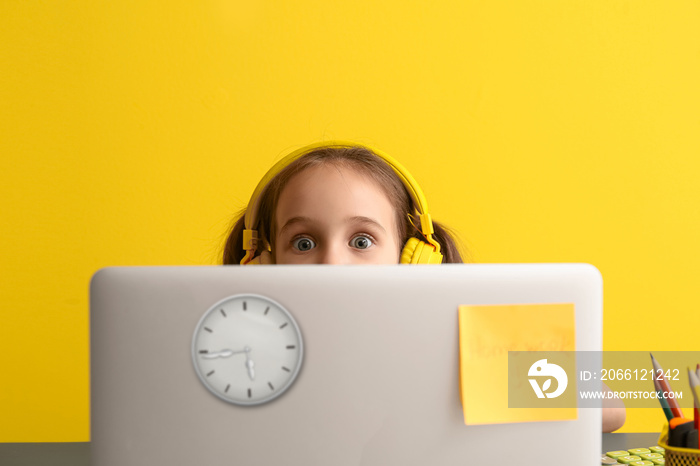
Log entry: 5,44
